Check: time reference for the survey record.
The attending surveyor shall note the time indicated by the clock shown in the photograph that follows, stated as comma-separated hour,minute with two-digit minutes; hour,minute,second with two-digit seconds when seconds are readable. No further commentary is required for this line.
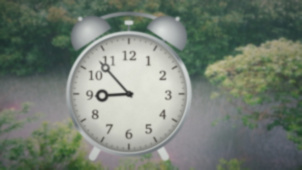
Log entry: 8,53
